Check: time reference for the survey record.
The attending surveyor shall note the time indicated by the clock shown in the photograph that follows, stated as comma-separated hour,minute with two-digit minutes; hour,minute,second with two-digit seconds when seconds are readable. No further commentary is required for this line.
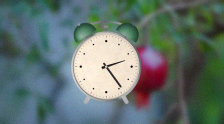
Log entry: 2,24
